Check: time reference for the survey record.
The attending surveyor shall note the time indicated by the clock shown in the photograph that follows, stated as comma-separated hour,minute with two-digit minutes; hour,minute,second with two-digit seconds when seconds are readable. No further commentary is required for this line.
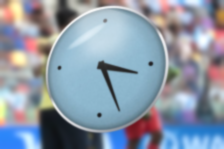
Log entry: 3,26
